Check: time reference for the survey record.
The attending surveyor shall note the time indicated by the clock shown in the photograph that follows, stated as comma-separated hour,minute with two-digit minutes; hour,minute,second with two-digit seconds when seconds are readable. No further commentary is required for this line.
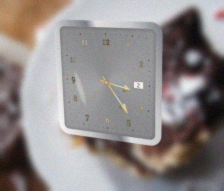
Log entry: 3,24
